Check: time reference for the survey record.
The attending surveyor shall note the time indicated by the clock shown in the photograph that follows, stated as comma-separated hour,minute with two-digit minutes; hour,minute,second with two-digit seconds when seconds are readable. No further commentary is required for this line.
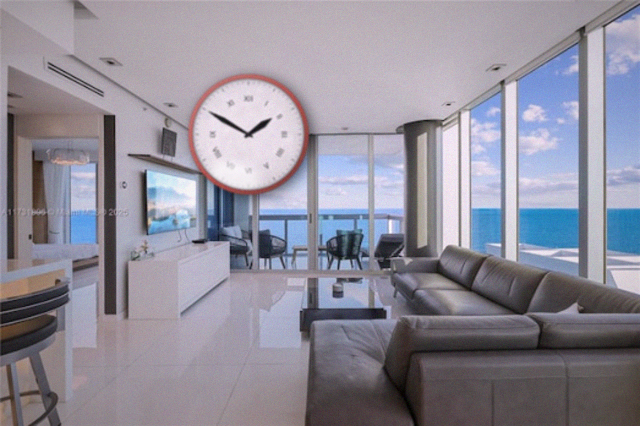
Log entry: 1,50
